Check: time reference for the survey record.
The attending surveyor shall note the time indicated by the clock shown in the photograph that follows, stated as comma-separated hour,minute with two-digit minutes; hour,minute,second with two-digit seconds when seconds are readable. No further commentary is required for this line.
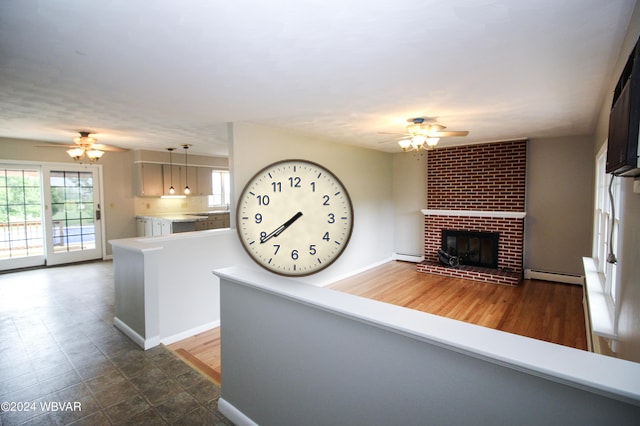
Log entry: 7,39
